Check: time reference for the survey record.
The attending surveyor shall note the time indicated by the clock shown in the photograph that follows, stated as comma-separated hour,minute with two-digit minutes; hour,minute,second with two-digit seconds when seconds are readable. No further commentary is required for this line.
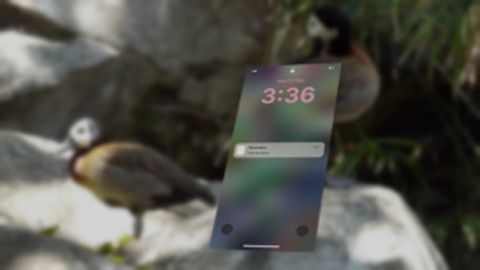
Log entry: 3,36
